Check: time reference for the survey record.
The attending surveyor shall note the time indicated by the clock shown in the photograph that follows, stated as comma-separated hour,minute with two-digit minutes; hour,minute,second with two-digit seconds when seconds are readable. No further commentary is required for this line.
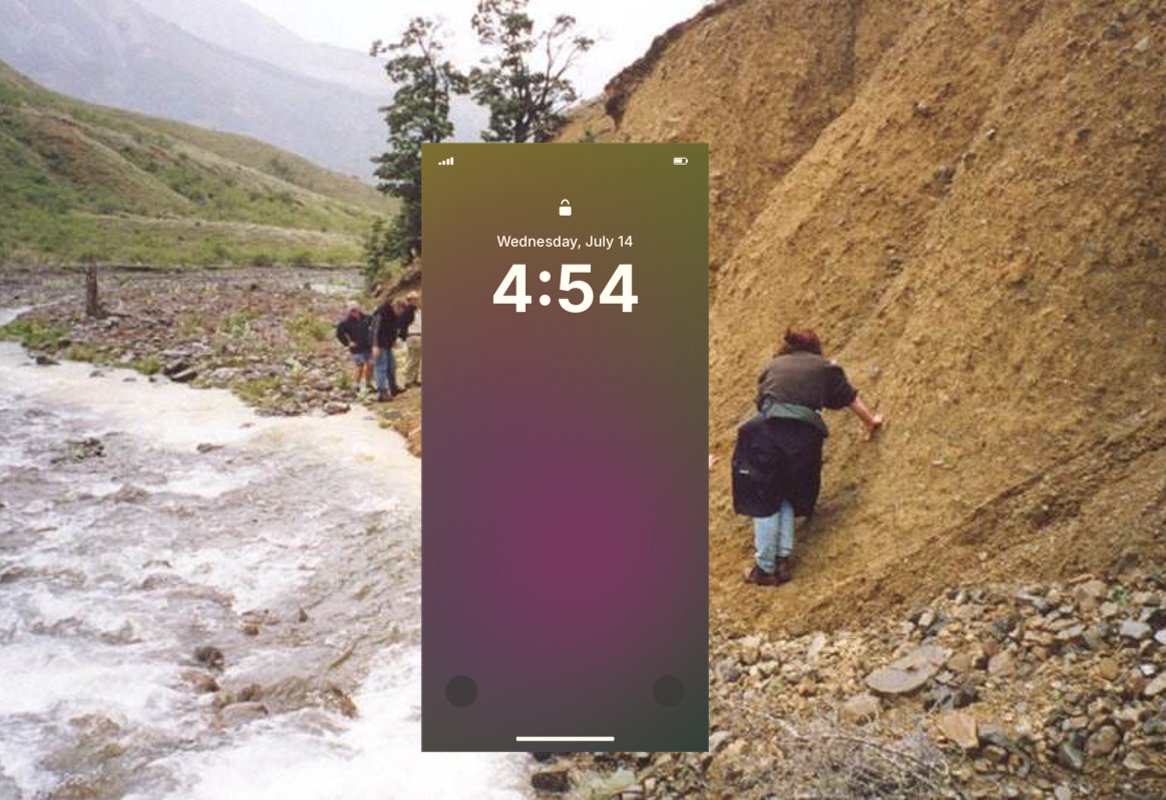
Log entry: 4,54
